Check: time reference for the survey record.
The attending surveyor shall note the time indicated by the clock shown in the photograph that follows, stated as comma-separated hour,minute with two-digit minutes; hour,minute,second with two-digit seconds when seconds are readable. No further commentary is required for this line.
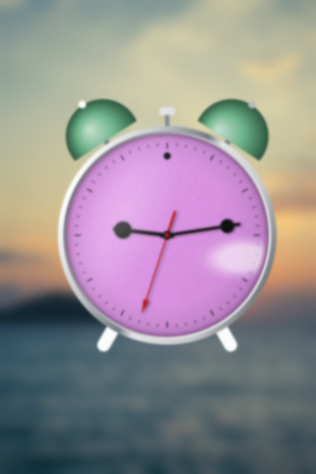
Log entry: 9,13,33
